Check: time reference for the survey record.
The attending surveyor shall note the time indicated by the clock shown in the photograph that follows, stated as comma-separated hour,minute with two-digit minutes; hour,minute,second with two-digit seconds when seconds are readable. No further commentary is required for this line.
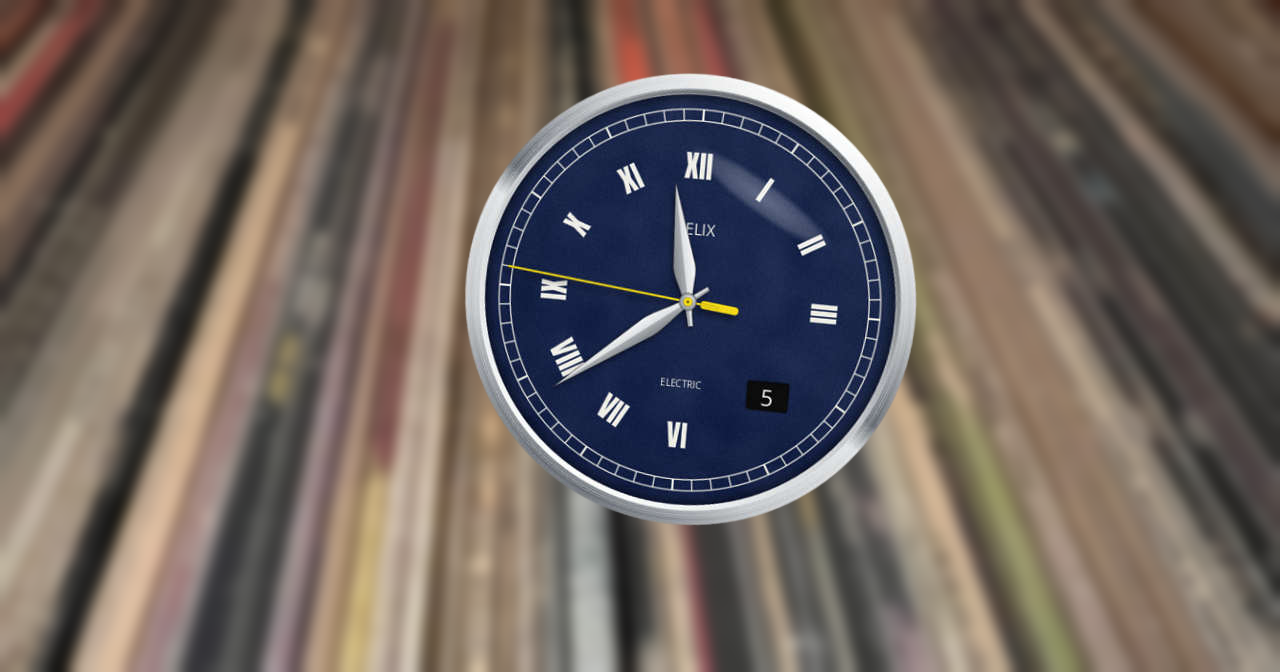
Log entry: 11,38,46
